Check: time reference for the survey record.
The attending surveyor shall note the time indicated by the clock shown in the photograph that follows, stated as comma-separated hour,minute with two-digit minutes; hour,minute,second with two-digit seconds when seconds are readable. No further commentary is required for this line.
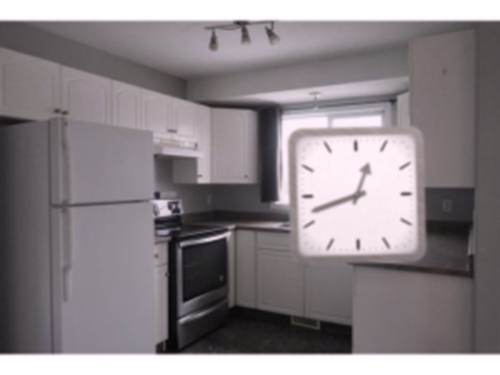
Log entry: 12,42
